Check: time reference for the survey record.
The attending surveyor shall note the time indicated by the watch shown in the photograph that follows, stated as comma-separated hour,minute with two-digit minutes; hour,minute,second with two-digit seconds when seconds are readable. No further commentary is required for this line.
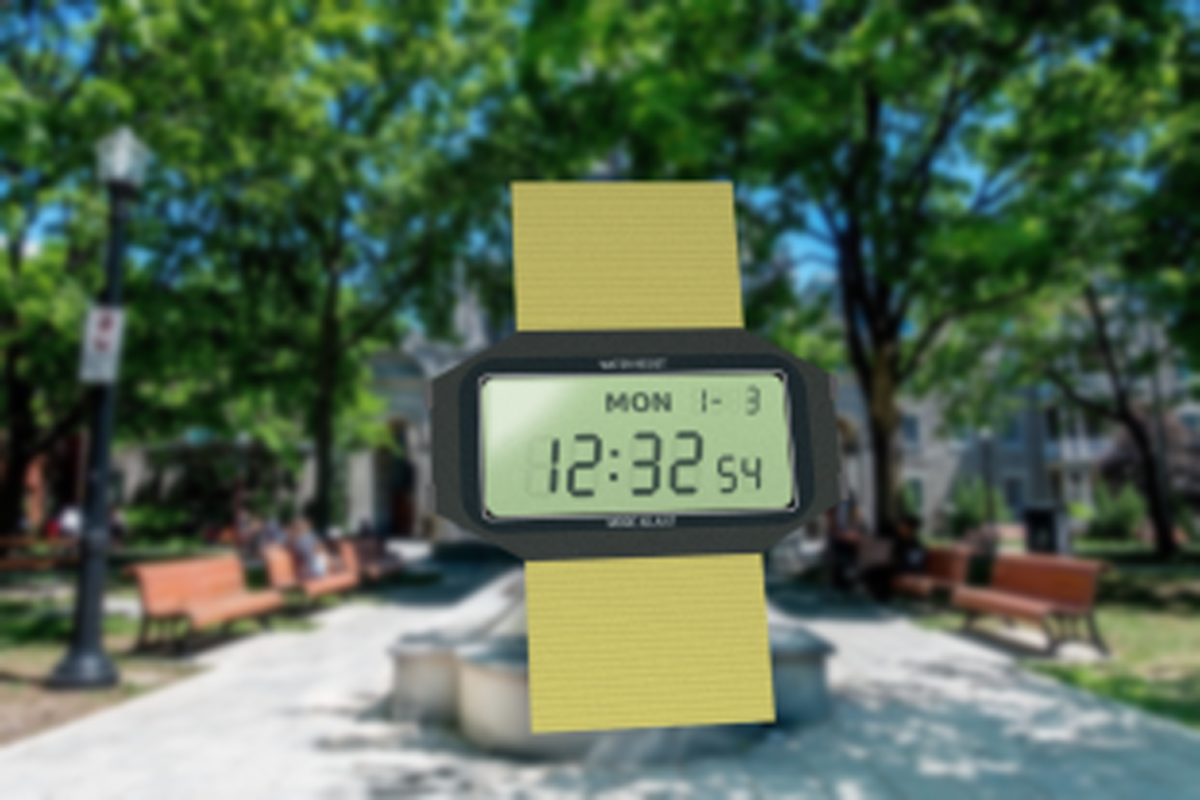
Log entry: 12,32,54
